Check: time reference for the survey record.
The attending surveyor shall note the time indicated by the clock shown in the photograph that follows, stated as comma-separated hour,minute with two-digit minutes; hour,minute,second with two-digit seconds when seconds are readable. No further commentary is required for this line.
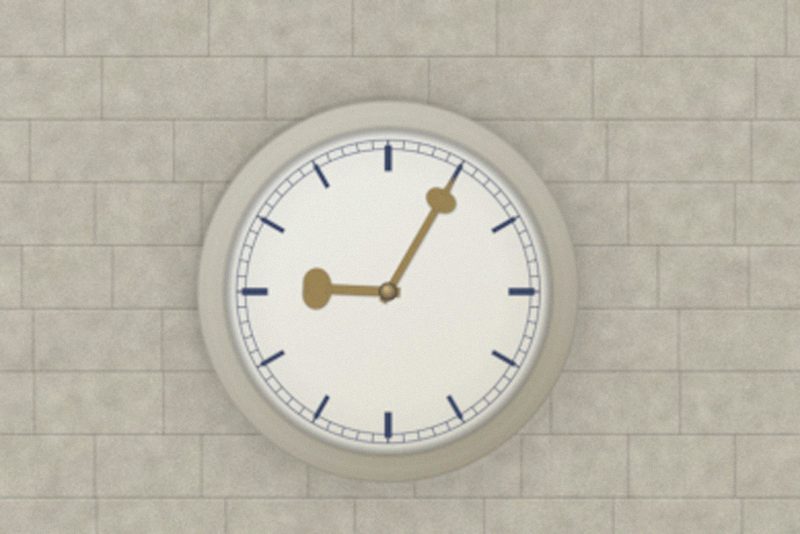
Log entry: 9,05
